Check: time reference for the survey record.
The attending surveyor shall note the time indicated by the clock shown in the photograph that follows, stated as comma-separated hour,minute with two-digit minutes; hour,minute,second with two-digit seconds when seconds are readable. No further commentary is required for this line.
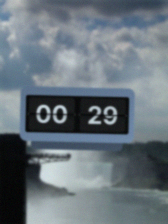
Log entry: 0,29
